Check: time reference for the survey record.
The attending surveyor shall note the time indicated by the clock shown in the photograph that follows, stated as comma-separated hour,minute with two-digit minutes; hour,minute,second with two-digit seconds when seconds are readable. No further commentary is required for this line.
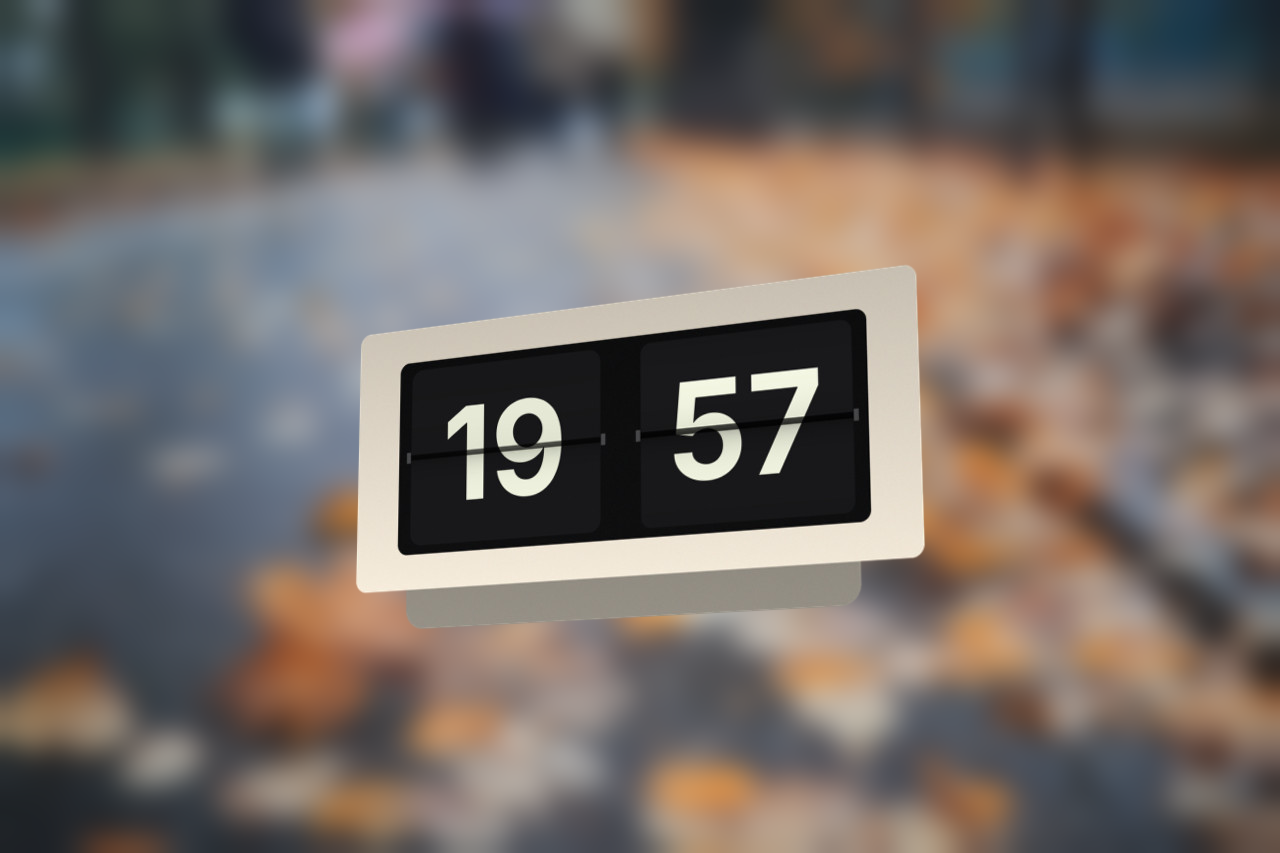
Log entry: 19,57
